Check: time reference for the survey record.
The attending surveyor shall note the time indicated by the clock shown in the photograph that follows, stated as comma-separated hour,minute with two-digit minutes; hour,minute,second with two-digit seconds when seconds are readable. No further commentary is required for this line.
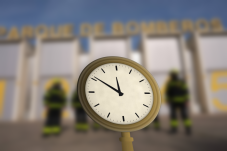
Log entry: 11,51
